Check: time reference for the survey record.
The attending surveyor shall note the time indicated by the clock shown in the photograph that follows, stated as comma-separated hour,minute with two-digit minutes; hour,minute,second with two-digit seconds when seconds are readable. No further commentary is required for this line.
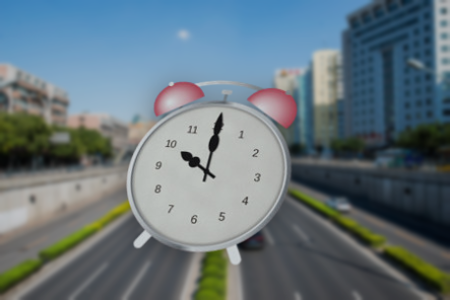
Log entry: 10,00
